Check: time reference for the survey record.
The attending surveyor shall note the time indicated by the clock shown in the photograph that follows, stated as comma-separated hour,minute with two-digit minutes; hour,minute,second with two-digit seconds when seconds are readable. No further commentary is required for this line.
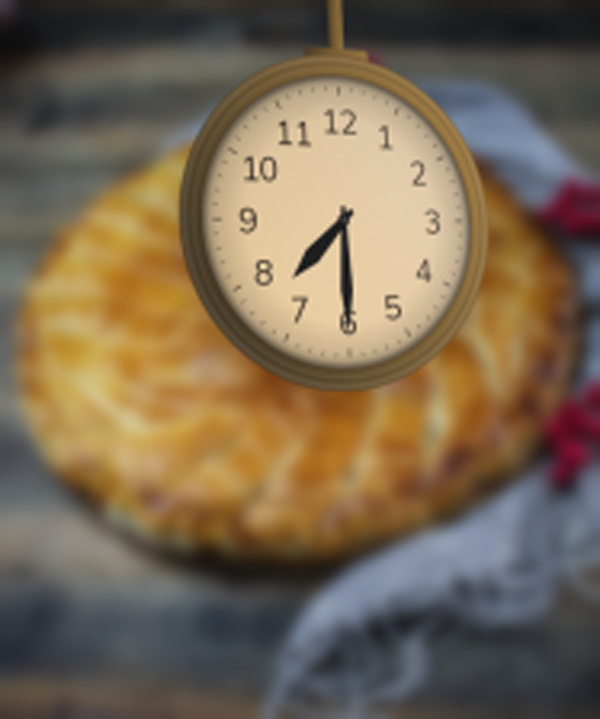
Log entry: 7,30
